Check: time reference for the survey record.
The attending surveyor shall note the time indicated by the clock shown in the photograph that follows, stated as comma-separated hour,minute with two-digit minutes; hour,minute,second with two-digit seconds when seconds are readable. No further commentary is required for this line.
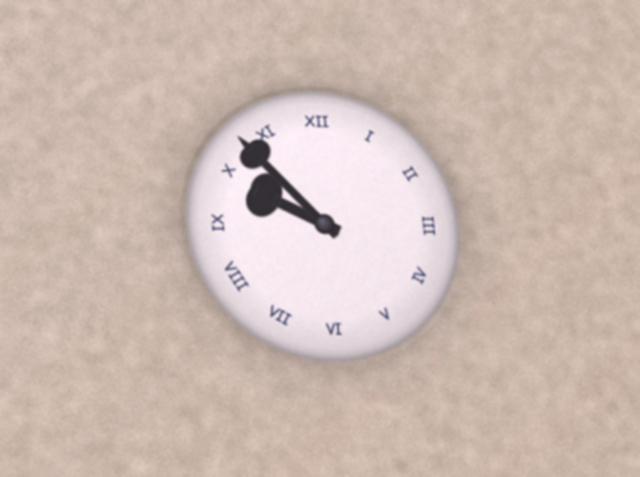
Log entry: 9,53
